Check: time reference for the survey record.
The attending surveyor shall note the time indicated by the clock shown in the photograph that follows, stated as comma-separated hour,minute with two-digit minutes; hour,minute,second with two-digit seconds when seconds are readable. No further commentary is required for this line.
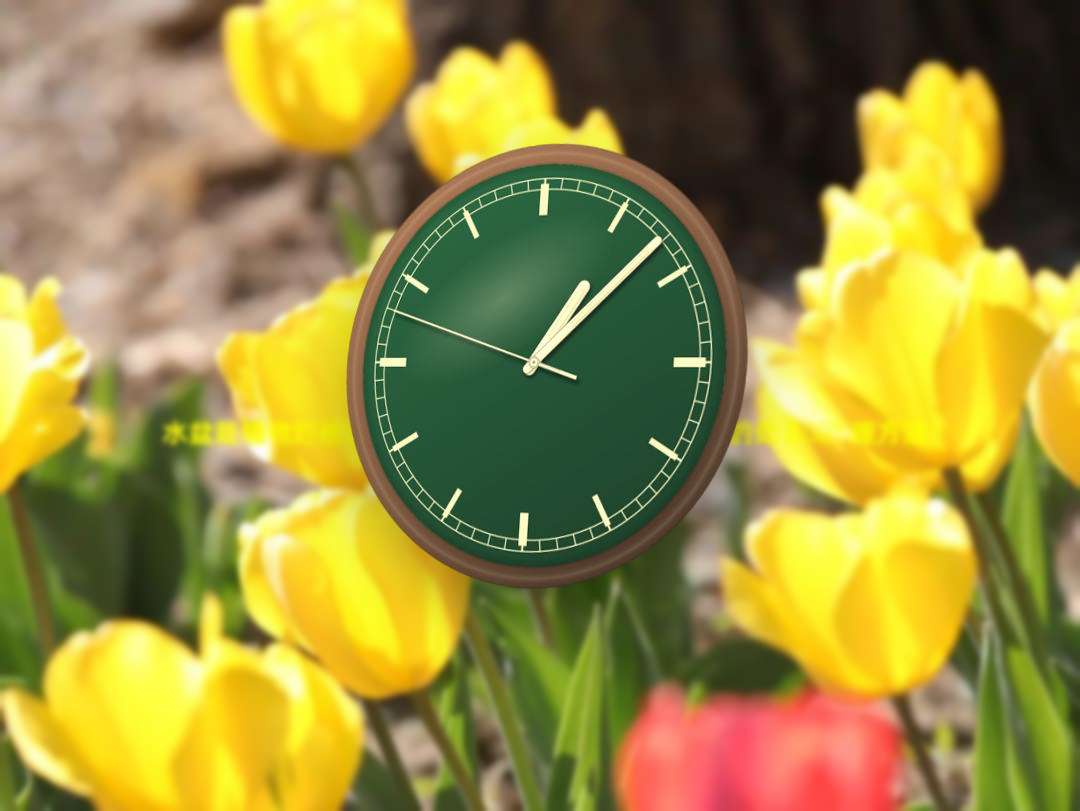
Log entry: 1,07,48
